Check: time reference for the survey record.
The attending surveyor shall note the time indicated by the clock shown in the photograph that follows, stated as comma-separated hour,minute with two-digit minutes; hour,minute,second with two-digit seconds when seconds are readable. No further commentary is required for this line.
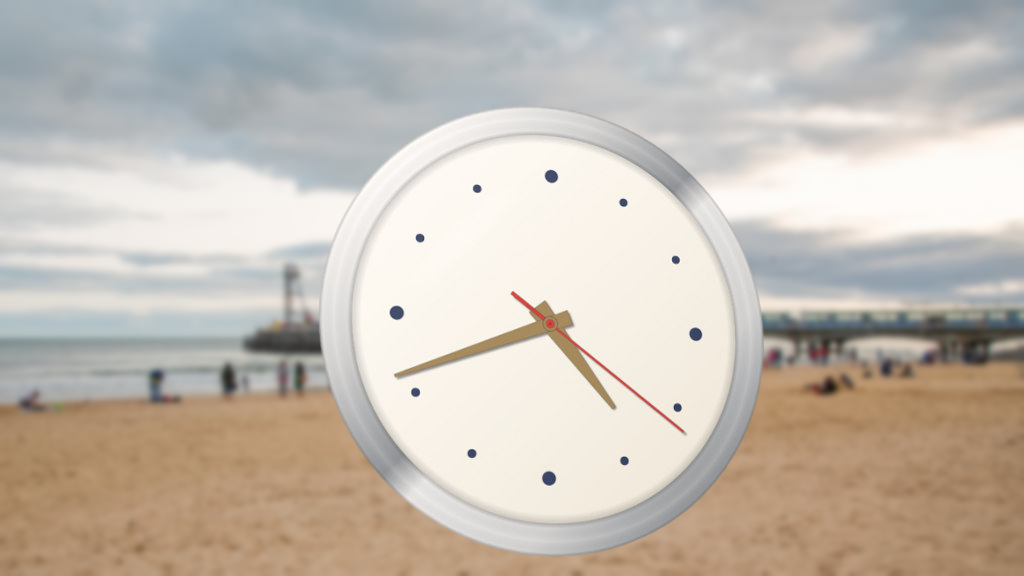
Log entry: 4,41,21
